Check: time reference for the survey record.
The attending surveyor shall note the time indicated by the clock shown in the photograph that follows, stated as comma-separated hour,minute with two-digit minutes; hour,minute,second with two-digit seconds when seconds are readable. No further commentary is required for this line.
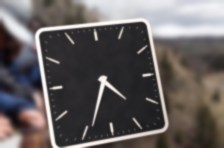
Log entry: 4,34
